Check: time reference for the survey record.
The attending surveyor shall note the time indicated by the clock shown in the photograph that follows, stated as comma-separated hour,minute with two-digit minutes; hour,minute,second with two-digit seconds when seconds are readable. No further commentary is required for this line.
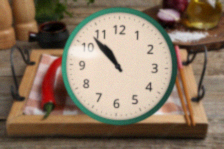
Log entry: 10,53
